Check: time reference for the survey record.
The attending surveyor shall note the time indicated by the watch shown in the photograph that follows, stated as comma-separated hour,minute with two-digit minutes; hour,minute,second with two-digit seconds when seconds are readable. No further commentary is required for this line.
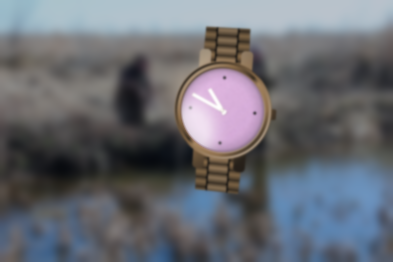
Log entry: 10,49
